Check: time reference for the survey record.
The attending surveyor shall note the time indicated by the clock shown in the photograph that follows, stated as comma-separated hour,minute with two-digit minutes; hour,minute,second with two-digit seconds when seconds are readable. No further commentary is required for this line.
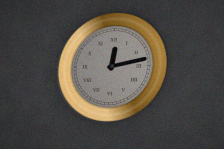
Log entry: 12,13
